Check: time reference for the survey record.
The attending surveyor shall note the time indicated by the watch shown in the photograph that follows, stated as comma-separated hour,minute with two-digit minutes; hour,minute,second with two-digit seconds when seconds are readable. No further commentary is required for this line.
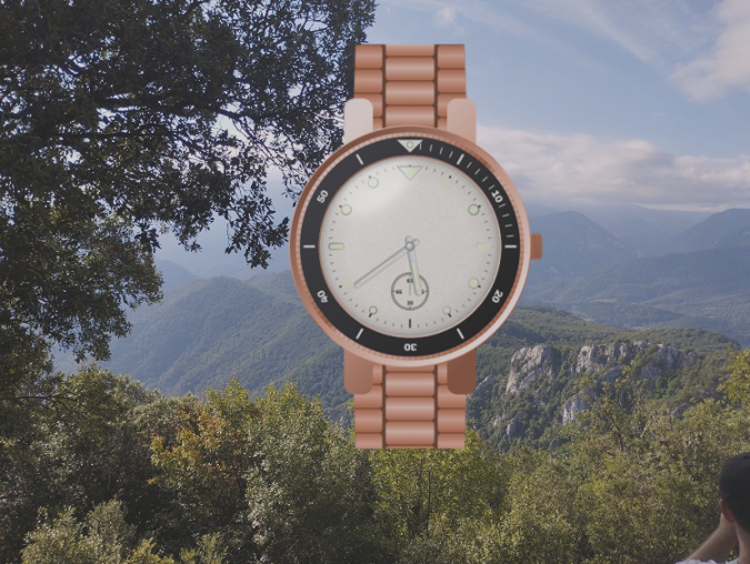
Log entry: 5,39
